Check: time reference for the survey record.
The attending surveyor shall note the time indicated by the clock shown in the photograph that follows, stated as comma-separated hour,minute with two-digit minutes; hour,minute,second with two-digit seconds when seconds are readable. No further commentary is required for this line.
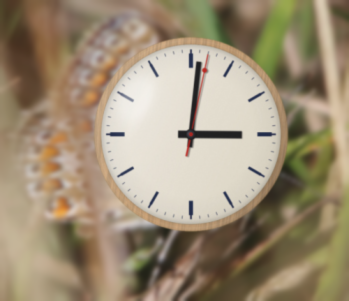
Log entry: 3,01,02
